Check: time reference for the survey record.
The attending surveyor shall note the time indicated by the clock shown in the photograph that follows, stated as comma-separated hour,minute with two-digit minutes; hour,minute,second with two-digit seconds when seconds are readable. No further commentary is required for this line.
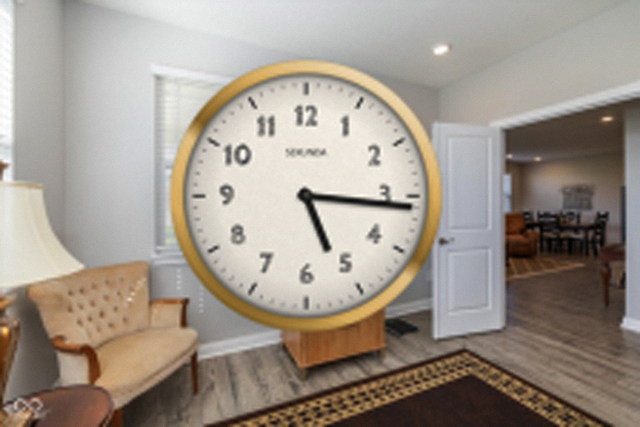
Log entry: 5,16
